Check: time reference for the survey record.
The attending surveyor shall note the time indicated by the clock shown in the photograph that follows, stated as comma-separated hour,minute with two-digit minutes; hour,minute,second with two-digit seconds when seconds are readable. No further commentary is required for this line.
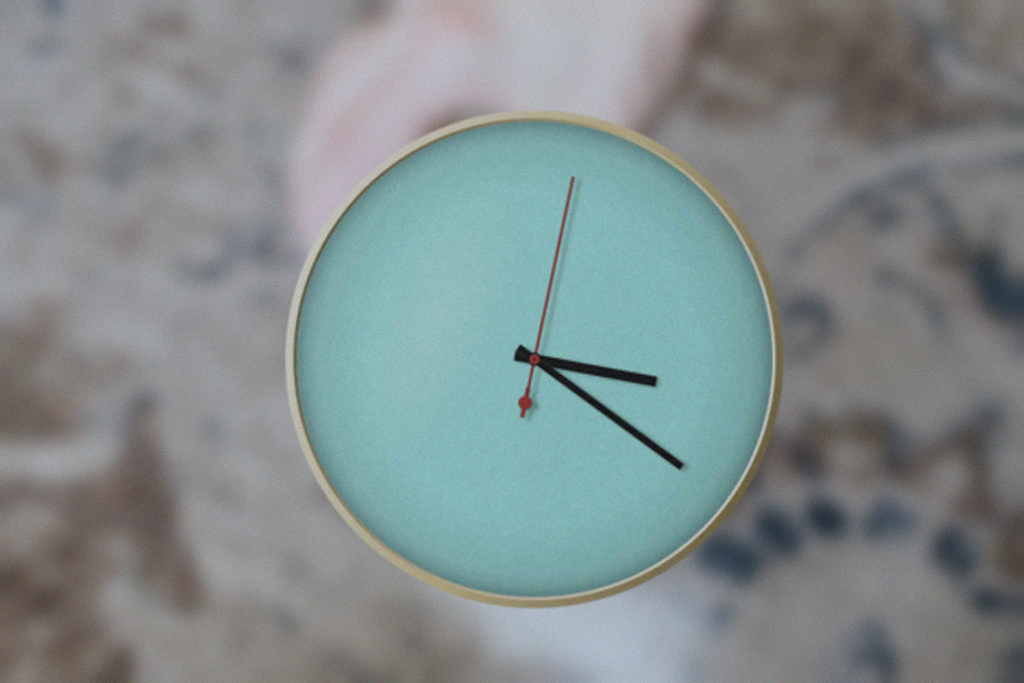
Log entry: 3,21,02
